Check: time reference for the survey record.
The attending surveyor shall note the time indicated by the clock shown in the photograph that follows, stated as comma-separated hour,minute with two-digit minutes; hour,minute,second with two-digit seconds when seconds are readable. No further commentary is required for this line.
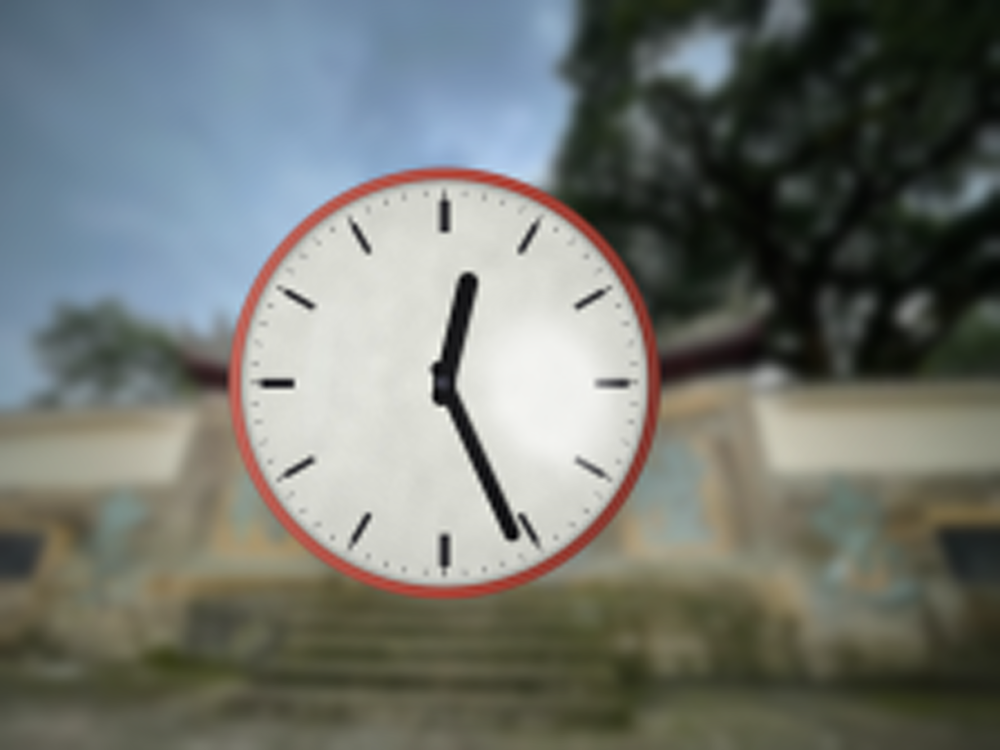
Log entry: 12,26
